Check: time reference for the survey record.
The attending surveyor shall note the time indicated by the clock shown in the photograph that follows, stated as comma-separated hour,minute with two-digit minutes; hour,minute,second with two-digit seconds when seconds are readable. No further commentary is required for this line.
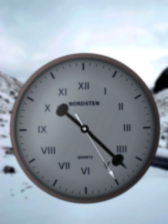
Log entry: 10,22,25
